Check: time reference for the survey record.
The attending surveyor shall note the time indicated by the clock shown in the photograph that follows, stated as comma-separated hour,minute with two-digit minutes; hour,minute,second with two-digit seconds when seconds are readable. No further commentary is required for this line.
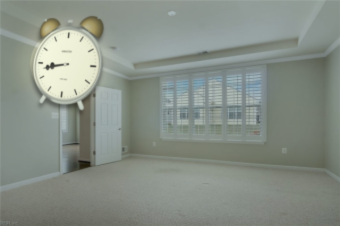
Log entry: 8,43
